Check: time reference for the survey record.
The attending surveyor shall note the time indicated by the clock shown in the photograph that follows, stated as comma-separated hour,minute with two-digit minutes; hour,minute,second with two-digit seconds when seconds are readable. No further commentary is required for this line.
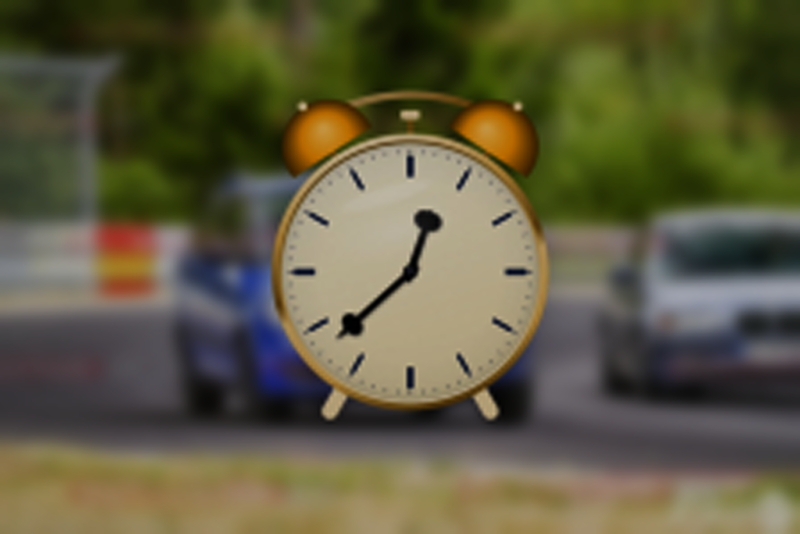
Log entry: 12,38
